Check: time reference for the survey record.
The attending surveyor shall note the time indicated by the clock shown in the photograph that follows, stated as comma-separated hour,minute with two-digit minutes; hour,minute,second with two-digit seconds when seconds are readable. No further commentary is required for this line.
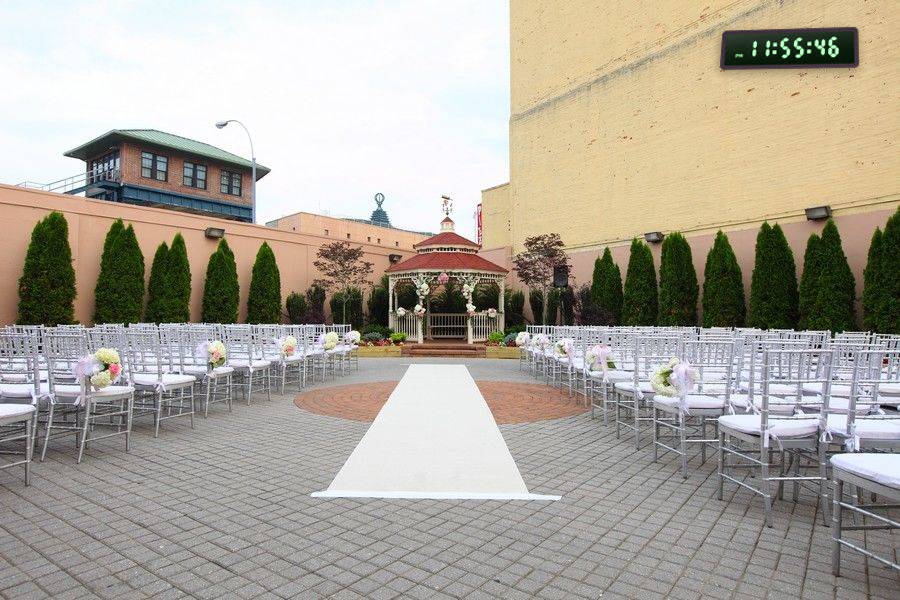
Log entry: 11,55,46
